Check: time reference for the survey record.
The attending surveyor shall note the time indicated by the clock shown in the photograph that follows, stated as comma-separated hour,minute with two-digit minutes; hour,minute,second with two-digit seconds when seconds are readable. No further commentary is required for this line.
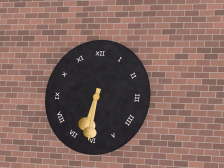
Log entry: 6,31
